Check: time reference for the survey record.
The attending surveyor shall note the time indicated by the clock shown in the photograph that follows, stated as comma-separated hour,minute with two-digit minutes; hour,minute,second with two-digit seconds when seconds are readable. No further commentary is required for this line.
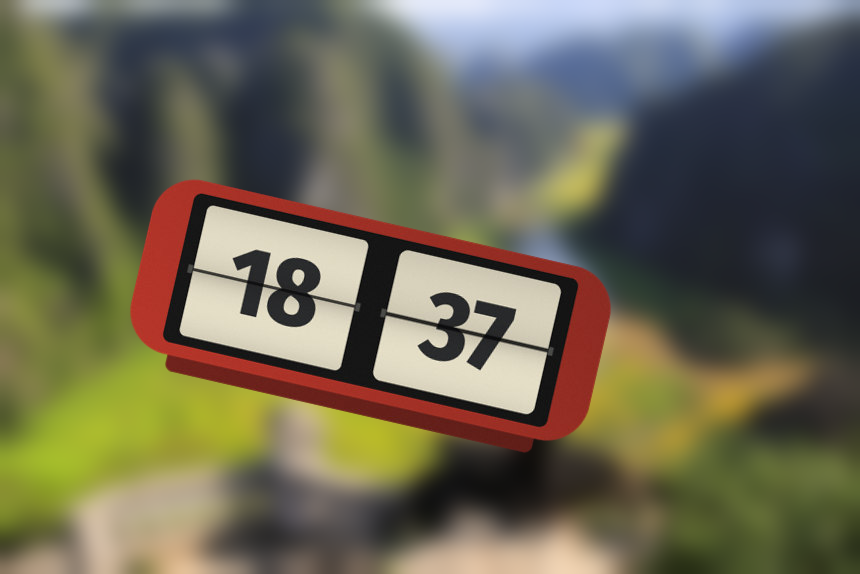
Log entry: 18,37
